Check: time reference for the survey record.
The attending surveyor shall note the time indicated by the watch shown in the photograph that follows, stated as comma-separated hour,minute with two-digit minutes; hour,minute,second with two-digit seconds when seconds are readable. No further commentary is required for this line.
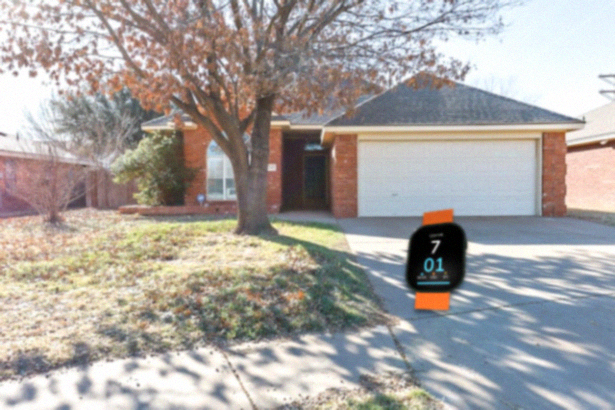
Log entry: 7,01
